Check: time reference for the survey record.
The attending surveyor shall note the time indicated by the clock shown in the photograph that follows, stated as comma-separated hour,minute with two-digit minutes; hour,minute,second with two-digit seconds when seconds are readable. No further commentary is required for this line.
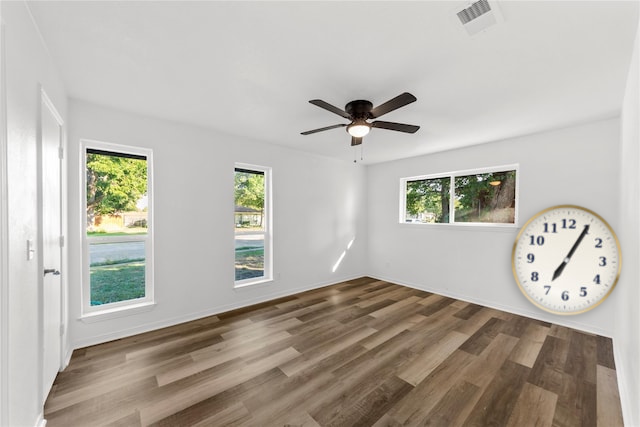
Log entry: 7,05
